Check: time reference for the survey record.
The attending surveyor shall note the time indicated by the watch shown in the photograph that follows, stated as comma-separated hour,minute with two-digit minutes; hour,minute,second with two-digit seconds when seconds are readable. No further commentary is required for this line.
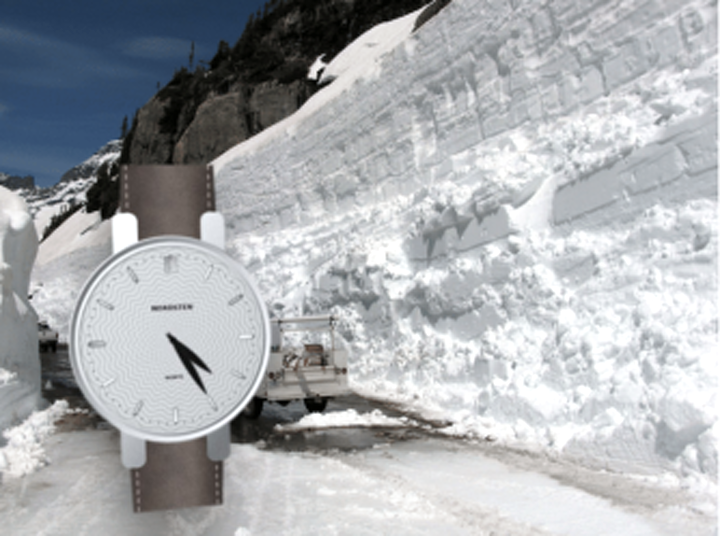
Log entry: 4,25
